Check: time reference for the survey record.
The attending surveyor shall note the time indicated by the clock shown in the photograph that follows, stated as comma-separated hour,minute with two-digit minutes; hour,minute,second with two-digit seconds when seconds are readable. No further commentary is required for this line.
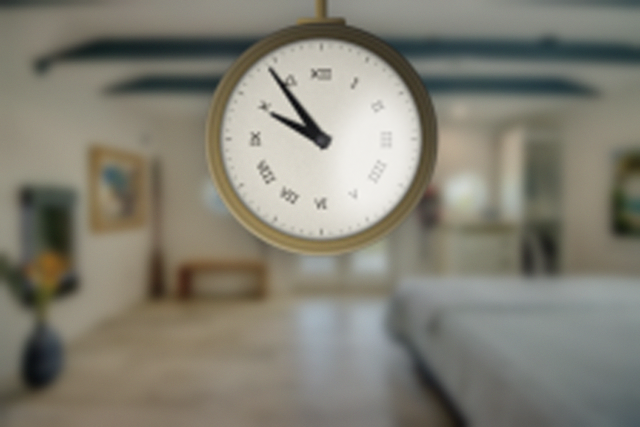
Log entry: 9,54
